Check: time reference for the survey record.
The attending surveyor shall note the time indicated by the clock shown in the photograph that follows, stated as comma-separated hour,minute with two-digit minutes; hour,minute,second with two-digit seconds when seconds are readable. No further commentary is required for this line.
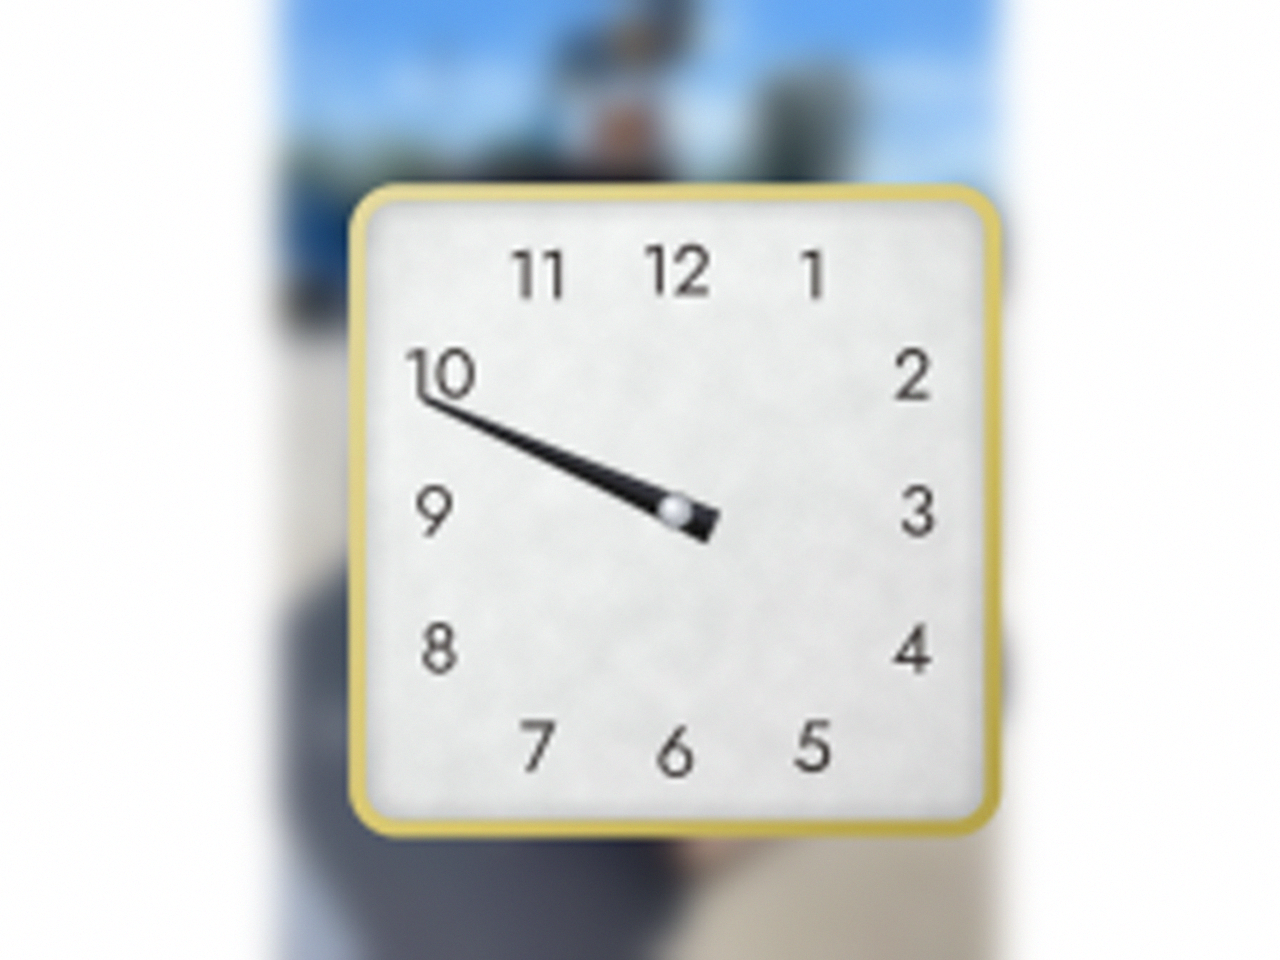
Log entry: 9,49
